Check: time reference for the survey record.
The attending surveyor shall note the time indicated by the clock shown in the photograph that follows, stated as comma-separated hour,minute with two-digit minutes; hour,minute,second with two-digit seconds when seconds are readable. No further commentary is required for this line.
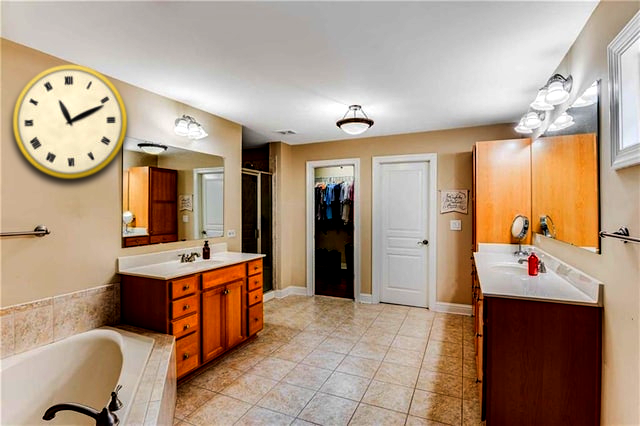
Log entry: 11,11
